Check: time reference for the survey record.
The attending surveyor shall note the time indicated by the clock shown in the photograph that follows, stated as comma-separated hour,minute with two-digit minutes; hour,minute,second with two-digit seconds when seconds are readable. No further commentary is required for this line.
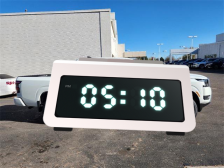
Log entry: 5,10
